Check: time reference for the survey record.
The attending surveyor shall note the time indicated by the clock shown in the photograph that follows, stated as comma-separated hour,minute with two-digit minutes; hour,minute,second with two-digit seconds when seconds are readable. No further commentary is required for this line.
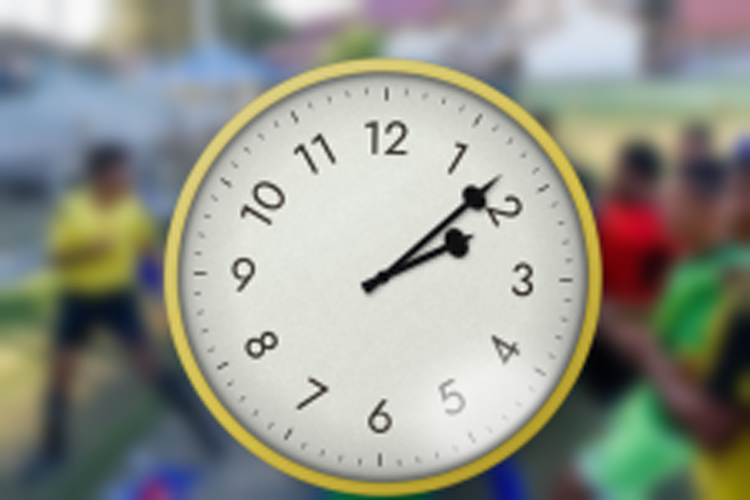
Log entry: 2,08
